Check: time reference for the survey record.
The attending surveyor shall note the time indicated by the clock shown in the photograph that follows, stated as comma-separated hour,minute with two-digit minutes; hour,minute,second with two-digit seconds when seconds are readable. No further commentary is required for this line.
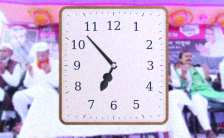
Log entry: 6,53
